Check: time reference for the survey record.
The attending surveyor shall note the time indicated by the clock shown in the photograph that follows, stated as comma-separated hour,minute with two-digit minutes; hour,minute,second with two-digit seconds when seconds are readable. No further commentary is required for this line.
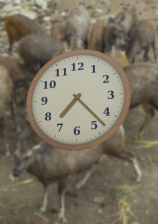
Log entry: 7,23
